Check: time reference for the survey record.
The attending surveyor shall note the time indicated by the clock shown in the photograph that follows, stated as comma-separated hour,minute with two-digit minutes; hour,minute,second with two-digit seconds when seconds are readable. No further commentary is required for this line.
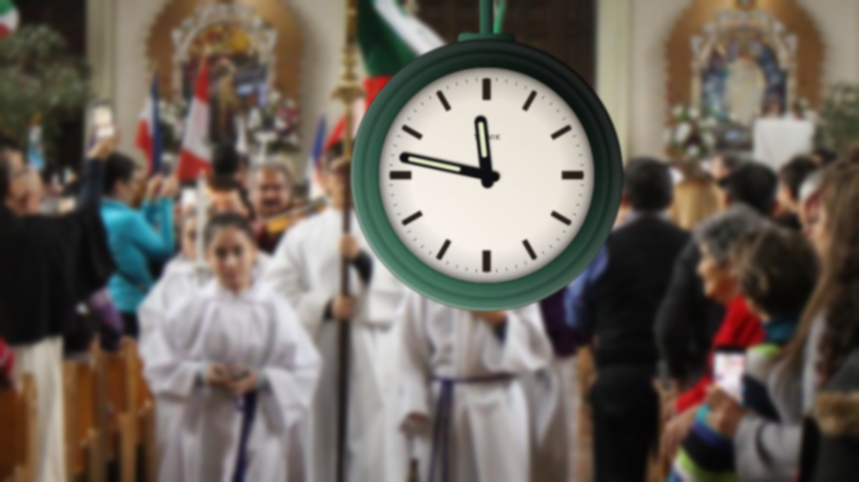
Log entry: 11,47
